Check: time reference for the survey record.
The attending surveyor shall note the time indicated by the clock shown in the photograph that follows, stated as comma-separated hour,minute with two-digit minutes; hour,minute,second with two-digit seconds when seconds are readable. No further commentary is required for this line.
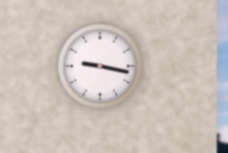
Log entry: 9,17
